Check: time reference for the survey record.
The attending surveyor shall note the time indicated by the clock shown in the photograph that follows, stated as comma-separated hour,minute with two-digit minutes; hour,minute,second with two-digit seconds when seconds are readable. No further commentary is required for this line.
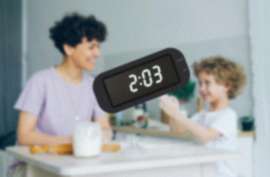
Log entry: 2,03
